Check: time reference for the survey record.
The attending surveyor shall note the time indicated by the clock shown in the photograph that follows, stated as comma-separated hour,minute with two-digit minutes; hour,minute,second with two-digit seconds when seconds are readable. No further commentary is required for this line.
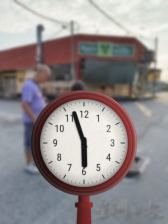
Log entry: 5,57
